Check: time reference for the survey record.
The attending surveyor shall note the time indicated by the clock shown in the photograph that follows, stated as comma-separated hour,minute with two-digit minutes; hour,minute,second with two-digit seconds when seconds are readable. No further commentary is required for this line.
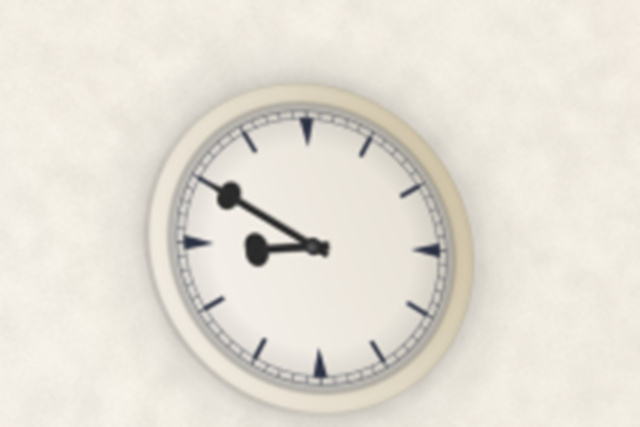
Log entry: 8,50
